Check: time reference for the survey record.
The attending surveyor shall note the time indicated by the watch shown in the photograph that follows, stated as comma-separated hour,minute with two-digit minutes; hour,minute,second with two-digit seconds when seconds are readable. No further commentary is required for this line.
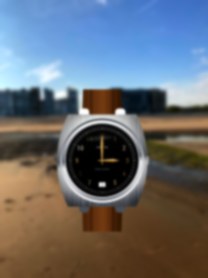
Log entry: 3,00
